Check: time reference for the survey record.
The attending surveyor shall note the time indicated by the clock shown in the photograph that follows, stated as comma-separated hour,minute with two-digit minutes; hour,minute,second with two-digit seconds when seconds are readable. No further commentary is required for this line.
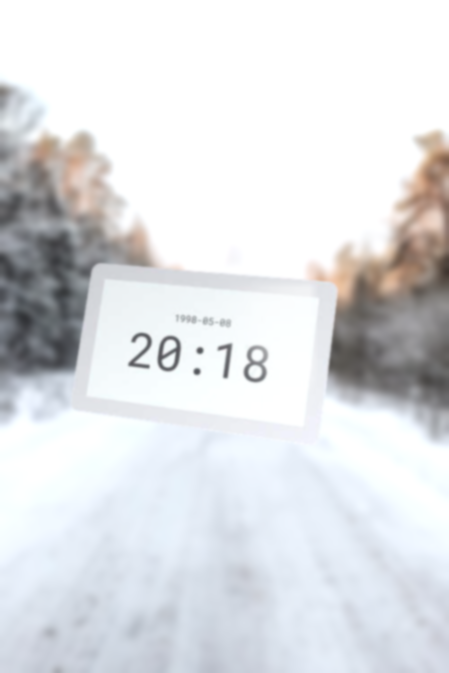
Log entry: 20,18
